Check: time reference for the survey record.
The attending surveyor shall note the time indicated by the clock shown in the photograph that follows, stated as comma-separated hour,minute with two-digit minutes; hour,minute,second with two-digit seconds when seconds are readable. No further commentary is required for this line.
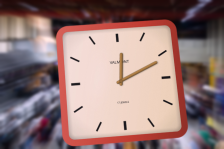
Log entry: 12,11
